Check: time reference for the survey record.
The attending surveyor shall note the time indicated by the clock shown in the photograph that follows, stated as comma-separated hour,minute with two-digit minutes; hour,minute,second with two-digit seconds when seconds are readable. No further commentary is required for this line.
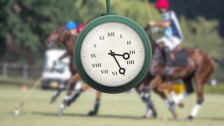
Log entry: 3,26
